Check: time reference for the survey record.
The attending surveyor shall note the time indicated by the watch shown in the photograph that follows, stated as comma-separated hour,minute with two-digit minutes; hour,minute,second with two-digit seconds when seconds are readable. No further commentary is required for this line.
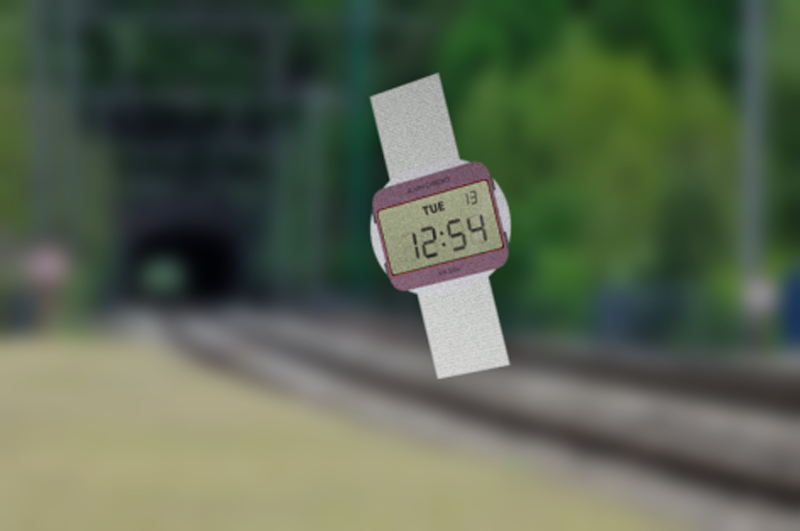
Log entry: 12,54
